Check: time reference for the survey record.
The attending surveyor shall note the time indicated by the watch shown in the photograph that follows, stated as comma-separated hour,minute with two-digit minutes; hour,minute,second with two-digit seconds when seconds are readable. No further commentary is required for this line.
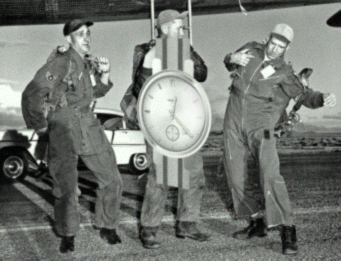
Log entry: 12,22
